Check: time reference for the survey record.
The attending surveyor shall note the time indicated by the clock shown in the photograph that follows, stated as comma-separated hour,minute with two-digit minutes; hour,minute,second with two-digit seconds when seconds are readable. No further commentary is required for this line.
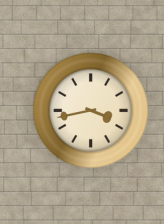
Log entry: 3,43
